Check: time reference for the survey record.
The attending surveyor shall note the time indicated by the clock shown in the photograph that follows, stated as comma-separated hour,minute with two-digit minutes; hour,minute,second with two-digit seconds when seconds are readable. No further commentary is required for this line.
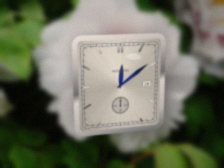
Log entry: 12,09
